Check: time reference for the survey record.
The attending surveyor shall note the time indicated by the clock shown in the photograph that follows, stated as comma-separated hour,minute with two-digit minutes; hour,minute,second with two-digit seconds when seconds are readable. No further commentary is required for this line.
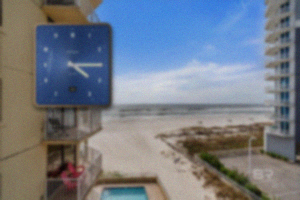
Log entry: 4,15
